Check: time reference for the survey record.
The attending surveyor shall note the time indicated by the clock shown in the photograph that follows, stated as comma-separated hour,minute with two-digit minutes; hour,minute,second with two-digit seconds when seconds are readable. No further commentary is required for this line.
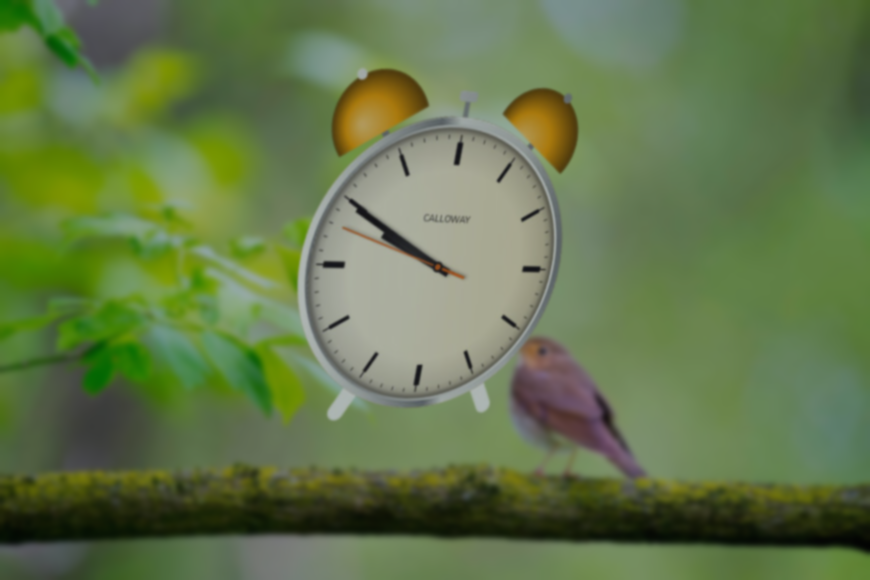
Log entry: 9,49,48
